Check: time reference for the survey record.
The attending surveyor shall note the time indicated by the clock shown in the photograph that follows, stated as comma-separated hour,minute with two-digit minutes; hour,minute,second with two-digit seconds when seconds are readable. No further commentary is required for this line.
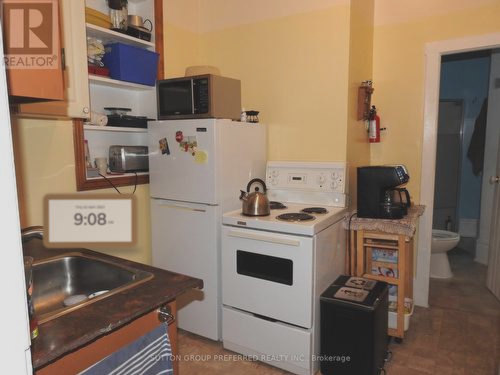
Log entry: 9,08
